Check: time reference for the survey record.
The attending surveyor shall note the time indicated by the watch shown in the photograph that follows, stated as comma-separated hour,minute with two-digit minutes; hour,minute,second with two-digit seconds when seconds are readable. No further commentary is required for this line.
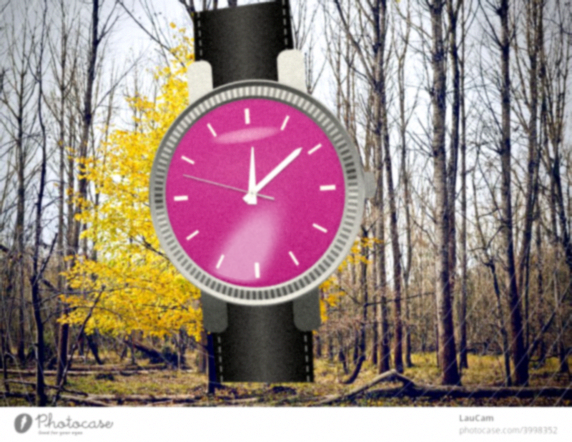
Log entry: 12,08,48
